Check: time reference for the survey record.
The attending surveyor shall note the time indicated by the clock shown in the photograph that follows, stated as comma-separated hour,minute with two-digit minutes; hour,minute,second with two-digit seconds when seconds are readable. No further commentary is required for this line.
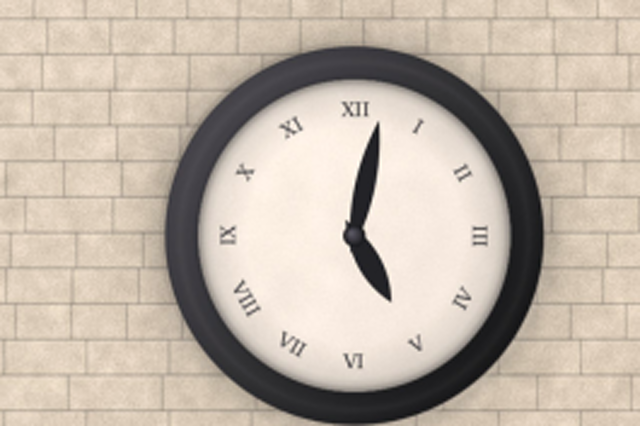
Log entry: 5,02
